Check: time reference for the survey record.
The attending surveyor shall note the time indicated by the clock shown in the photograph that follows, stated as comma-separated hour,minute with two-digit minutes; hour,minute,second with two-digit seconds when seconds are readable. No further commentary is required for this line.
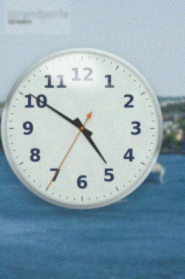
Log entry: 4,50,35
